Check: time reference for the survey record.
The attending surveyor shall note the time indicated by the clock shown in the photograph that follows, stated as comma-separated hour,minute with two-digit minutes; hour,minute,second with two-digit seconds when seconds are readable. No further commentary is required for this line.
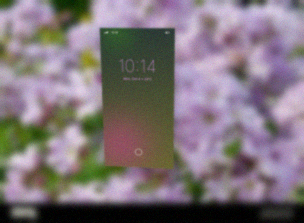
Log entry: 10,14
